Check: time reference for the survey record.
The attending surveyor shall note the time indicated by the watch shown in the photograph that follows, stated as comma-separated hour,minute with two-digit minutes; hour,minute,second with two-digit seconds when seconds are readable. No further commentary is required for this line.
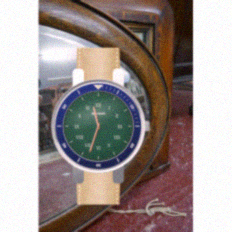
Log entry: 11,33
